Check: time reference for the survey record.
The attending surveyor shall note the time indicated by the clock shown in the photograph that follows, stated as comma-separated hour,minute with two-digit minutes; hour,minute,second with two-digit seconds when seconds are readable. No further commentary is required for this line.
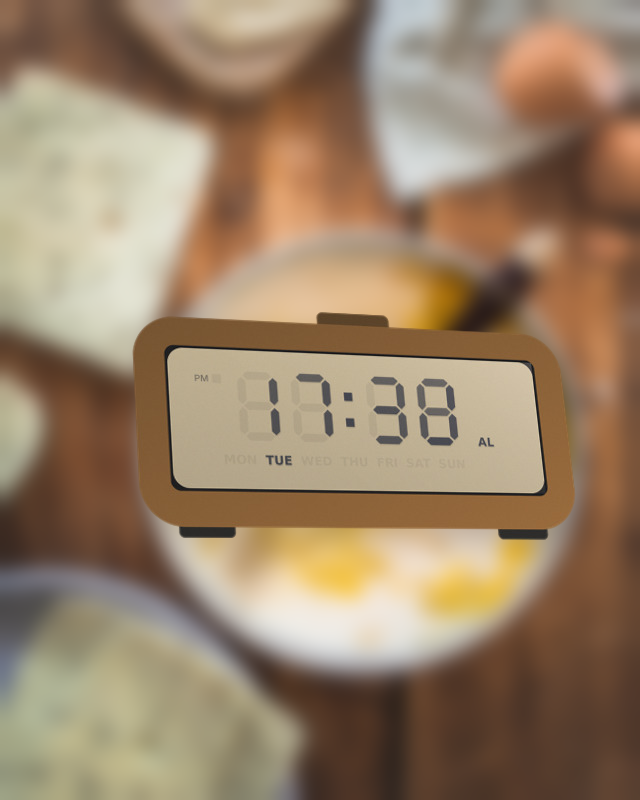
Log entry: 17,38
